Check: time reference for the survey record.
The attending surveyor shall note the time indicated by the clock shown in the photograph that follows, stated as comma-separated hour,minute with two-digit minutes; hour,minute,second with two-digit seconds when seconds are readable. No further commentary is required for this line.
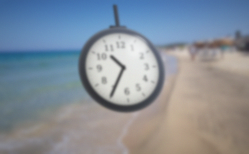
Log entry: 10,35
